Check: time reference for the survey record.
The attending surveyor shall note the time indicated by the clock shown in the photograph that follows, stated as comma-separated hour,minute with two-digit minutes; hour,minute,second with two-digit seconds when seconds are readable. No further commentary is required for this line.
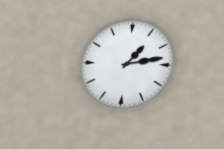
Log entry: 1,13
